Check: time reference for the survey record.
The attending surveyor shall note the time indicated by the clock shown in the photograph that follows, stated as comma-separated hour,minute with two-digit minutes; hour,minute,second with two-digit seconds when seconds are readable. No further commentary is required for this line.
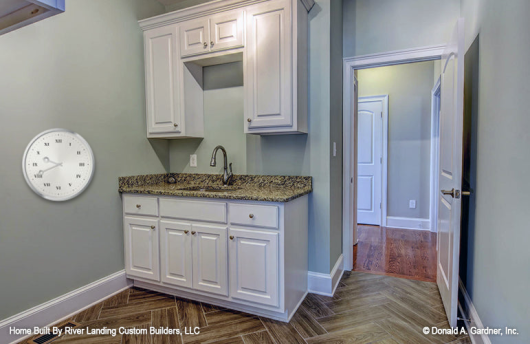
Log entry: 9,41
